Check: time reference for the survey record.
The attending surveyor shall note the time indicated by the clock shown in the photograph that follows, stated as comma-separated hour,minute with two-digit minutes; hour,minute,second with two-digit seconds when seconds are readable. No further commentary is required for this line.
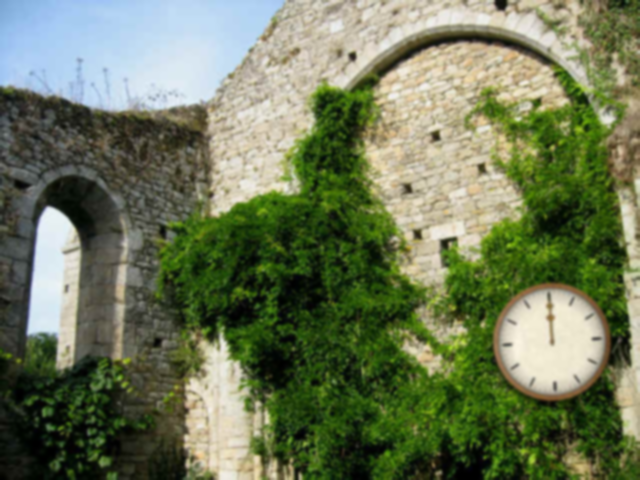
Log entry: 12,00
